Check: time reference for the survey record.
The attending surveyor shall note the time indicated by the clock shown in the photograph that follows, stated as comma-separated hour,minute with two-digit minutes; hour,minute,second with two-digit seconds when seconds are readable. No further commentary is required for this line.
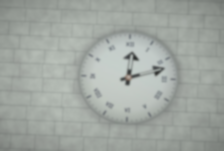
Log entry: 12,12
